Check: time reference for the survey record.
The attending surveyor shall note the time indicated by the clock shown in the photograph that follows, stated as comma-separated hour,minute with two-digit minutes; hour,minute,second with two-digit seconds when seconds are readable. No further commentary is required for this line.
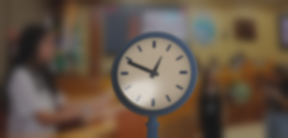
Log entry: 12,49
